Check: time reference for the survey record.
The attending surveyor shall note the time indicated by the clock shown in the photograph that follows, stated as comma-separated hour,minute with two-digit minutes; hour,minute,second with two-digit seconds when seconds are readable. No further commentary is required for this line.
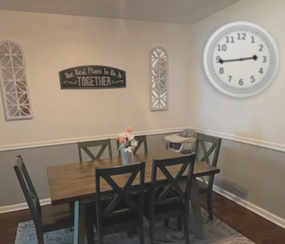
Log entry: 2,44
